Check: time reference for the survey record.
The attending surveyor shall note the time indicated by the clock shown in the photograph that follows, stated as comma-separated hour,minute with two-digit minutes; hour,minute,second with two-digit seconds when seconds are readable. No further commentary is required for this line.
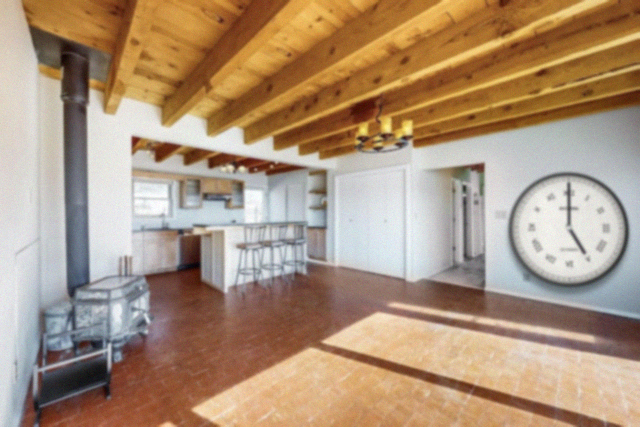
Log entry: 5,00
